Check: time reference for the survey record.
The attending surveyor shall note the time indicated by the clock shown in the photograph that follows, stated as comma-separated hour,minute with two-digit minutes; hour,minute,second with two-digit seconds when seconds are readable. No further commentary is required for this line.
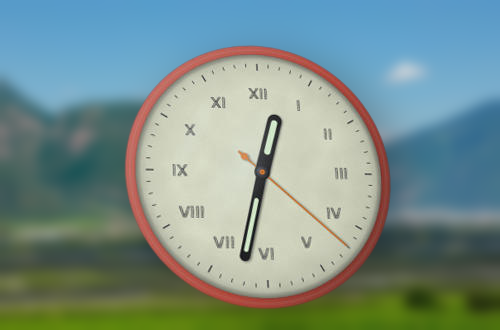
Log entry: 12,32,22
